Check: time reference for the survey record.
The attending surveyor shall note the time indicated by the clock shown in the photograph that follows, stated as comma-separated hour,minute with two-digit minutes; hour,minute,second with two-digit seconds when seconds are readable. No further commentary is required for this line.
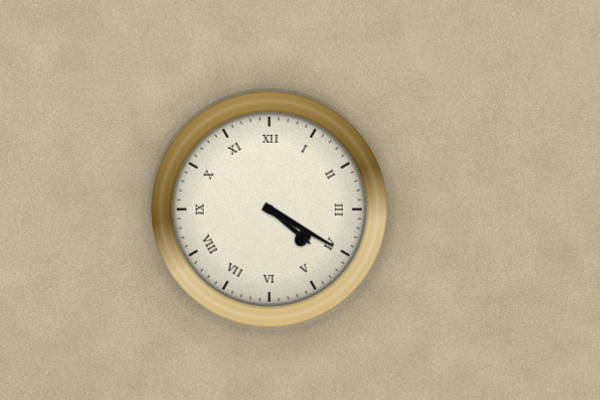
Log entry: 4,20
